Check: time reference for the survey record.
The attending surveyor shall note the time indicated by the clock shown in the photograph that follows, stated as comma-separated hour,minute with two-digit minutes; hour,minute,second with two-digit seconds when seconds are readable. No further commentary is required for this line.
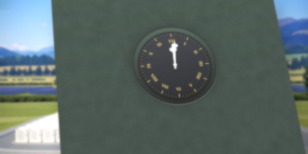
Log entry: 12,01
